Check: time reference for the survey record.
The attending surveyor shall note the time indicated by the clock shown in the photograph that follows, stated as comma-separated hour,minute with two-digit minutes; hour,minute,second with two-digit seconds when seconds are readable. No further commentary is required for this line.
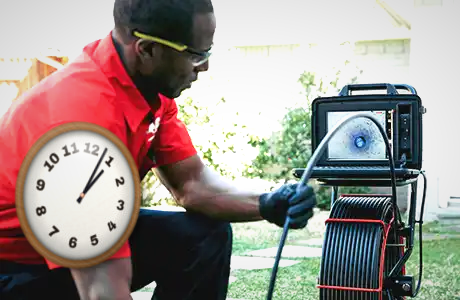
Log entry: 1,03
